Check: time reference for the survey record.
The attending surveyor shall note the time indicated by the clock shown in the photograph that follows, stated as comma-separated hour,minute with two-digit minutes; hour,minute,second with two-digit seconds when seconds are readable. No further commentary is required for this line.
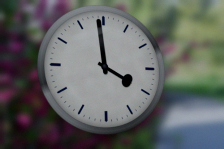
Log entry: 3,59
